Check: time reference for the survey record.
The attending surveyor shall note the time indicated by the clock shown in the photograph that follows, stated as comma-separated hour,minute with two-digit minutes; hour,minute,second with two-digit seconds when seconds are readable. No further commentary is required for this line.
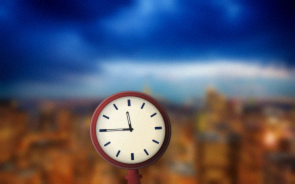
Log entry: 11,45
